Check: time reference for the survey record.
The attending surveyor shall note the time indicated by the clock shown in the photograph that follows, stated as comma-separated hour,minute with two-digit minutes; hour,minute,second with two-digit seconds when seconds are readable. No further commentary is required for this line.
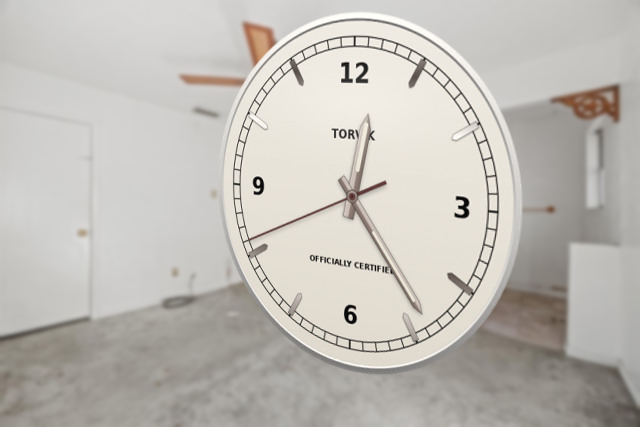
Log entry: 12,23,41
